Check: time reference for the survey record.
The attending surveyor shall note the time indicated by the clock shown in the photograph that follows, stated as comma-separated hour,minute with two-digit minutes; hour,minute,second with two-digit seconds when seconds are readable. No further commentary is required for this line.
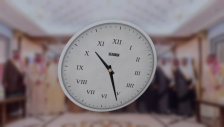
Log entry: 10,26
